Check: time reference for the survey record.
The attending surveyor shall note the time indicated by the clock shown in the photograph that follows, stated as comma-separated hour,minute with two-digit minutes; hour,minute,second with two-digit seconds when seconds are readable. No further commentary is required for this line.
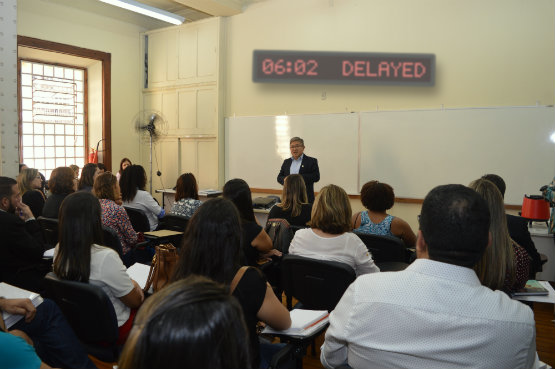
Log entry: 6,02
